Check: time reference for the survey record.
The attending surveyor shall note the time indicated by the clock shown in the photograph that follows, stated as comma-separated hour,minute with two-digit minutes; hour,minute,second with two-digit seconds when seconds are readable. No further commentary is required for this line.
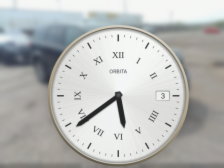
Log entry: 5,39
